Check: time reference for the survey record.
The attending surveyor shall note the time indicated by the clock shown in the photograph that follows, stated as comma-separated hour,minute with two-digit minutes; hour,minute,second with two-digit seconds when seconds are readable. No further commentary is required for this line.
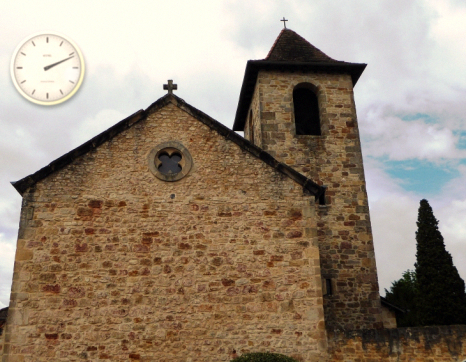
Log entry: 2,11
